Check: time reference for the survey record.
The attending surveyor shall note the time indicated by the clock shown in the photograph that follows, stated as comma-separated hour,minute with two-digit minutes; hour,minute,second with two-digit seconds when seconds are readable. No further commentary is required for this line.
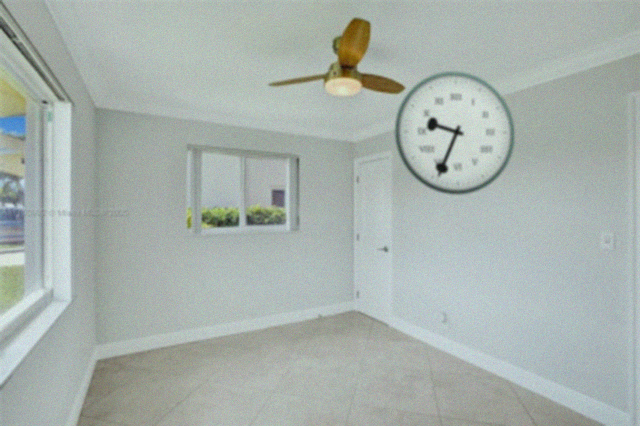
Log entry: 9,34
